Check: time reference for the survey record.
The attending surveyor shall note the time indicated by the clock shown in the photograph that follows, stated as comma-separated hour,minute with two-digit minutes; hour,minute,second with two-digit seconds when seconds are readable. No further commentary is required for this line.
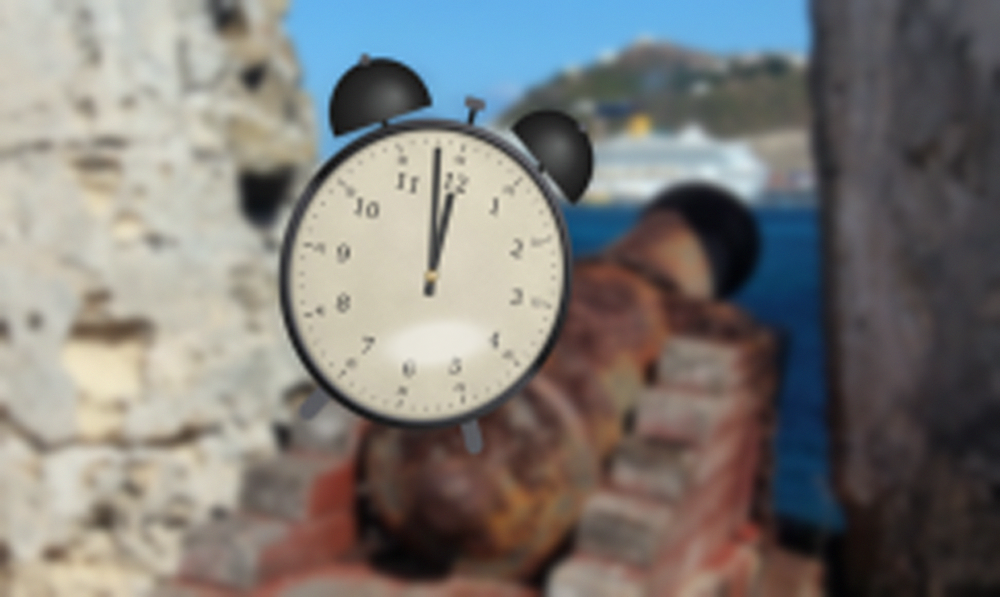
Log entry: 11,58
